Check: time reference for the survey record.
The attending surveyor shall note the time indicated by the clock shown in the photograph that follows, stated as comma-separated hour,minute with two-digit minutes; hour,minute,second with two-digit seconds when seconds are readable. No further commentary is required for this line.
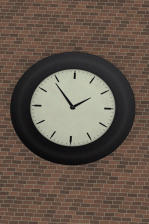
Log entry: 1,54
